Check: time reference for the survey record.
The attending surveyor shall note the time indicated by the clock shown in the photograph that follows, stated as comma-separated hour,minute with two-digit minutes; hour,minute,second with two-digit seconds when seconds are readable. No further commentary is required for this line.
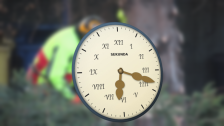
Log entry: 6,18
